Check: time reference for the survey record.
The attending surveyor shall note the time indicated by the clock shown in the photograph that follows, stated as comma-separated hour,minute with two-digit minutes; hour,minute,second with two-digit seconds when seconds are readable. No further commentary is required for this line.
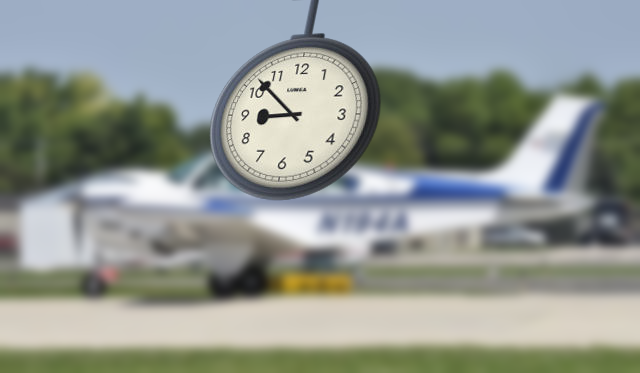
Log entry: 8,52
